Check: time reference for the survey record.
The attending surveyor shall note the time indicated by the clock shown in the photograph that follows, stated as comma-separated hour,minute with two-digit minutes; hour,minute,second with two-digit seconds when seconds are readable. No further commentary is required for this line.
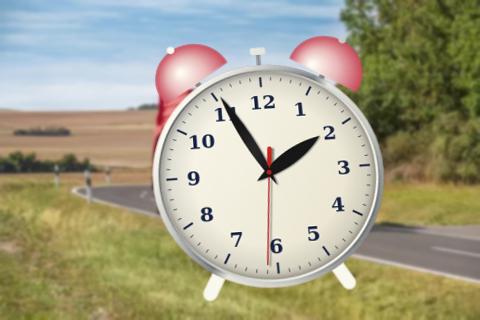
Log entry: 1,55,31
